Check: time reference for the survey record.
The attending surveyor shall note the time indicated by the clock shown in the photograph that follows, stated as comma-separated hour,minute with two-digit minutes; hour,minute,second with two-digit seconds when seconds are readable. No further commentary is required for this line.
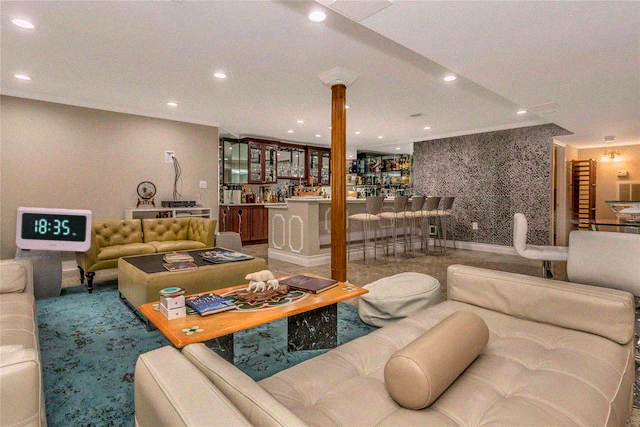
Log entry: 18,35
